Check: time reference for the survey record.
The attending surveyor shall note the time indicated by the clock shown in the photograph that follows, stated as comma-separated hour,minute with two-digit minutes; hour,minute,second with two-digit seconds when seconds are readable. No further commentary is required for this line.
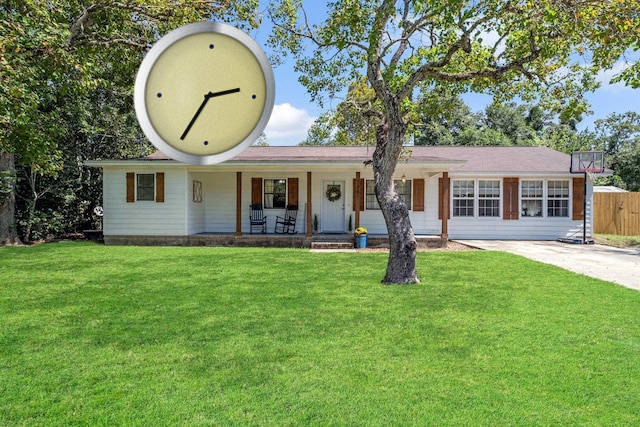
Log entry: 2,35
